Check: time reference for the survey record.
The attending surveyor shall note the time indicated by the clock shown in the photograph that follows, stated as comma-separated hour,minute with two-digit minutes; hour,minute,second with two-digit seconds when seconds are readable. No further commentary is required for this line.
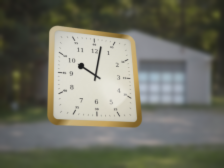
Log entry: 10,02
